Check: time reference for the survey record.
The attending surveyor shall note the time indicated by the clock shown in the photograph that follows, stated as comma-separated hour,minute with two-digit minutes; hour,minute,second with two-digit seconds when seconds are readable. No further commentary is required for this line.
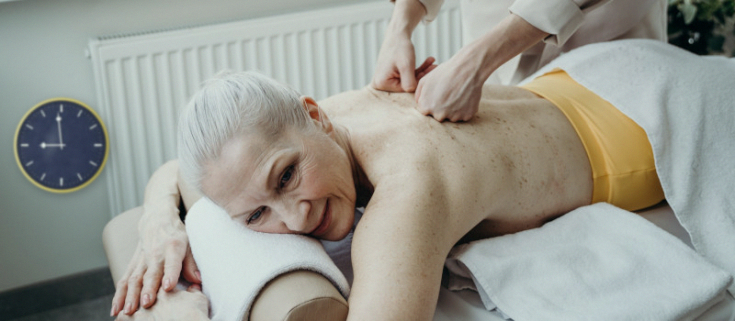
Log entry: 8,59
